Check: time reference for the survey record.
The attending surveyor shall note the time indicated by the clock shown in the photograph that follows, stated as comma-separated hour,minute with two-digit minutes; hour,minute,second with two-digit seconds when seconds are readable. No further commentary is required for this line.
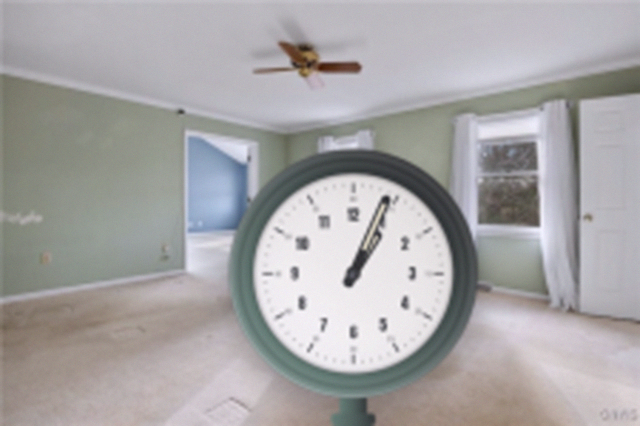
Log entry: 1,04
